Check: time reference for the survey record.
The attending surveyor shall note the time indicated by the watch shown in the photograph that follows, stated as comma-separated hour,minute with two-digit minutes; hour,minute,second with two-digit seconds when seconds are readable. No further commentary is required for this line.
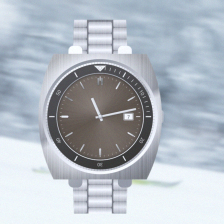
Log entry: 11,13
